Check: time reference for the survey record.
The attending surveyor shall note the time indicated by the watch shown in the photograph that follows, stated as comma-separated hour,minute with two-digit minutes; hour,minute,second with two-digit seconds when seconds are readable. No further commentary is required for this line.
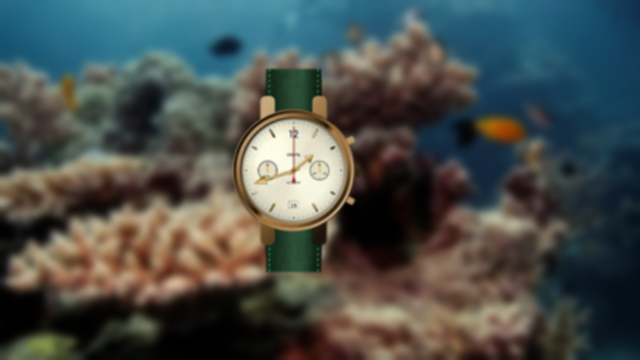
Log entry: 1,42
